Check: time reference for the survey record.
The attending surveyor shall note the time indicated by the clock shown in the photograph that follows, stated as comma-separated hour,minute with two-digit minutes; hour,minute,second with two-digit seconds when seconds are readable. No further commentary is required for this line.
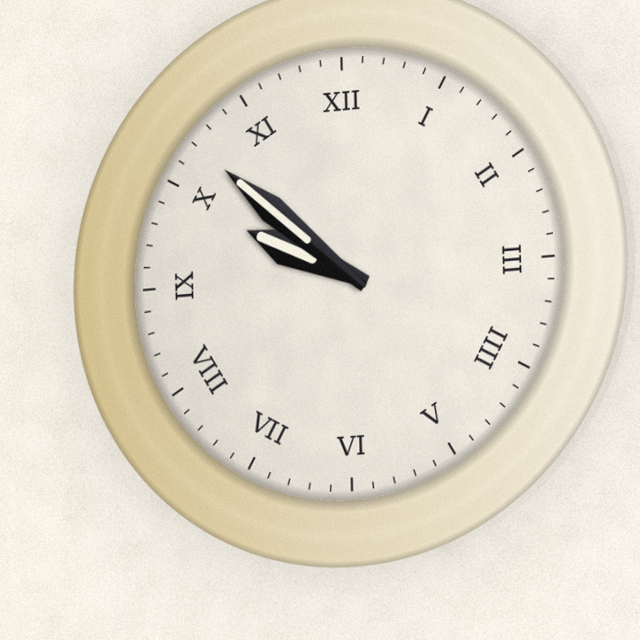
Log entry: 9,52
